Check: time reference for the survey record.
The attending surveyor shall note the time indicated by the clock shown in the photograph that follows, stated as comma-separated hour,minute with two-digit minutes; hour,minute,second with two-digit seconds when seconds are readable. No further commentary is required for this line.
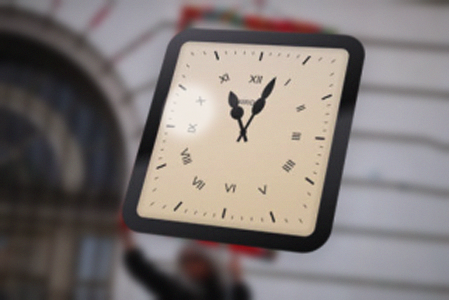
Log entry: 11,03
